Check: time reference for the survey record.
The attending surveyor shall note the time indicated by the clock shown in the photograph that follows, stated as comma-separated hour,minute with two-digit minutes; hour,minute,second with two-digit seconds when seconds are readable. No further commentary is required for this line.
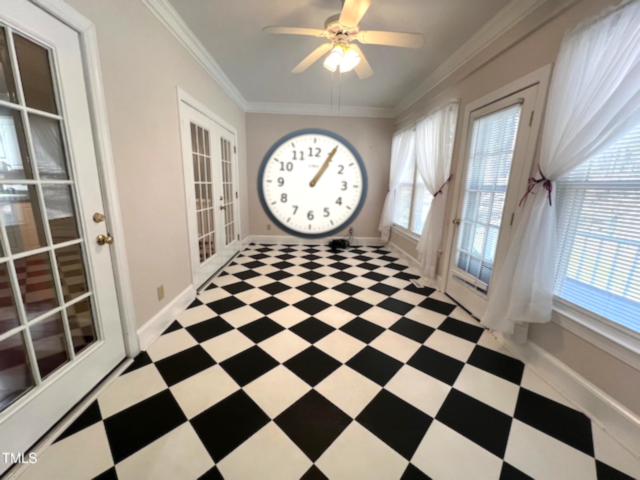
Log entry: 1,05
